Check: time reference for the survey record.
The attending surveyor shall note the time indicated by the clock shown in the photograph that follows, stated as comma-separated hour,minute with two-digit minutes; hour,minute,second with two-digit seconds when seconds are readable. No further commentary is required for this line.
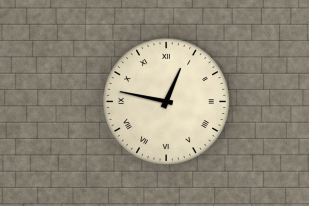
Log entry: 12,47
